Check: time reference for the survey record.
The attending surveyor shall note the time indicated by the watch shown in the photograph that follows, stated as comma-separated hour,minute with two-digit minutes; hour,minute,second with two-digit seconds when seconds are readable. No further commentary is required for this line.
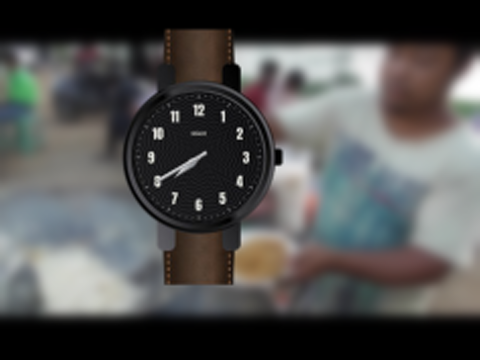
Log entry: 7,40
